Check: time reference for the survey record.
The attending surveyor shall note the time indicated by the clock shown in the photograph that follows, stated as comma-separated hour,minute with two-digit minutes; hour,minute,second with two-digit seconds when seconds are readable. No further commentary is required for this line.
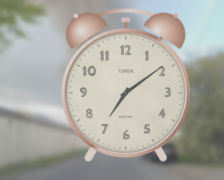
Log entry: 7,09
